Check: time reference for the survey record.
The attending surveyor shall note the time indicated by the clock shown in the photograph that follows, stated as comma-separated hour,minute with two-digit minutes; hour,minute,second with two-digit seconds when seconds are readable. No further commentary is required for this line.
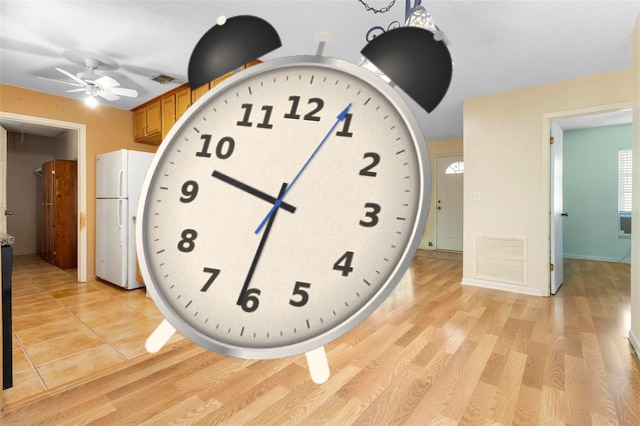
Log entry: 9,31,04
